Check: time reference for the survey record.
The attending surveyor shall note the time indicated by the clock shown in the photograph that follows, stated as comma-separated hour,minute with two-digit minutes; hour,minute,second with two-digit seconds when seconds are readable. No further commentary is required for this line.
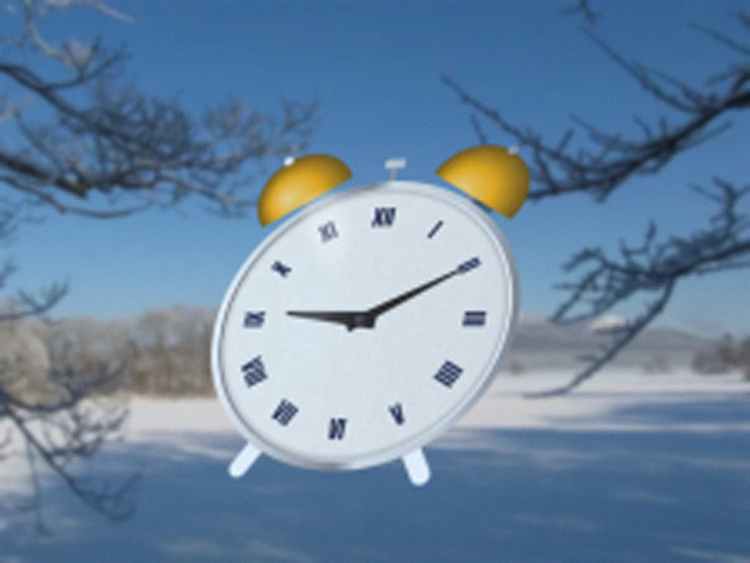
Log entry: 9,10
